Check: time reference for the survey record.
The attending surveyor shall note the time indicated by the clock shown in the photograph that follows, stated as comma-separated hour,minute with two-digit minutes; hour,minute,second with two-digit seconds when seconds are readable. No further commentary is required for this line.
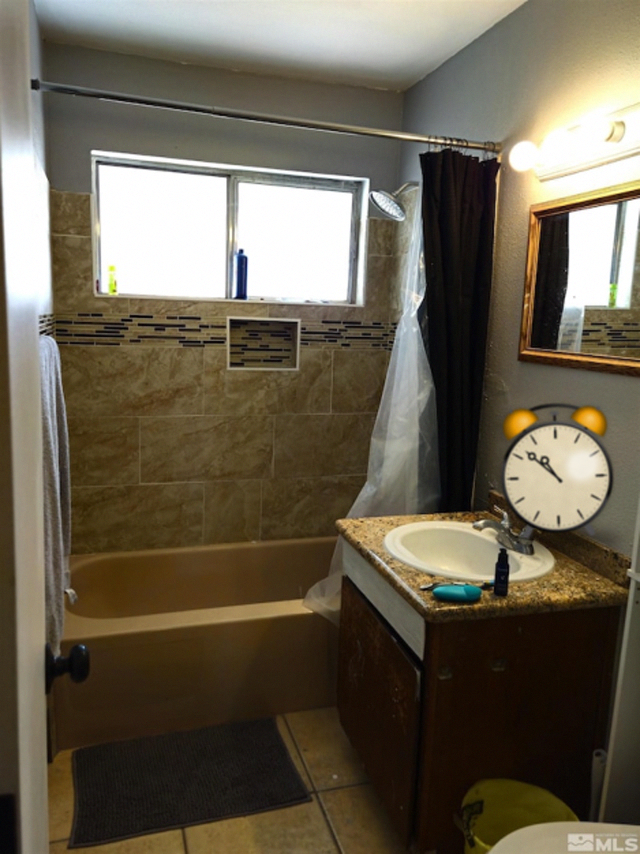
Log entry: 10,52
